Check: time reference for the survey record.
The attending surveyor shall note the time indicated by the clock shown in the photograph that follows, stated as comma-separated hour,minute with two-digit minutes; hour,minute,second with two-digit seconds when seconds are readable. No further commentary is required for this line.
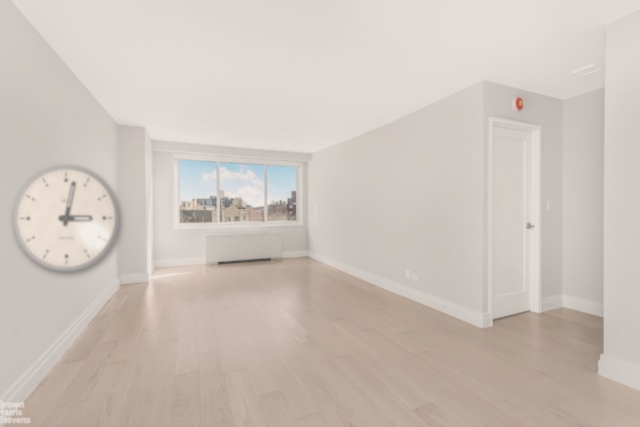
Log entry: 3,02
